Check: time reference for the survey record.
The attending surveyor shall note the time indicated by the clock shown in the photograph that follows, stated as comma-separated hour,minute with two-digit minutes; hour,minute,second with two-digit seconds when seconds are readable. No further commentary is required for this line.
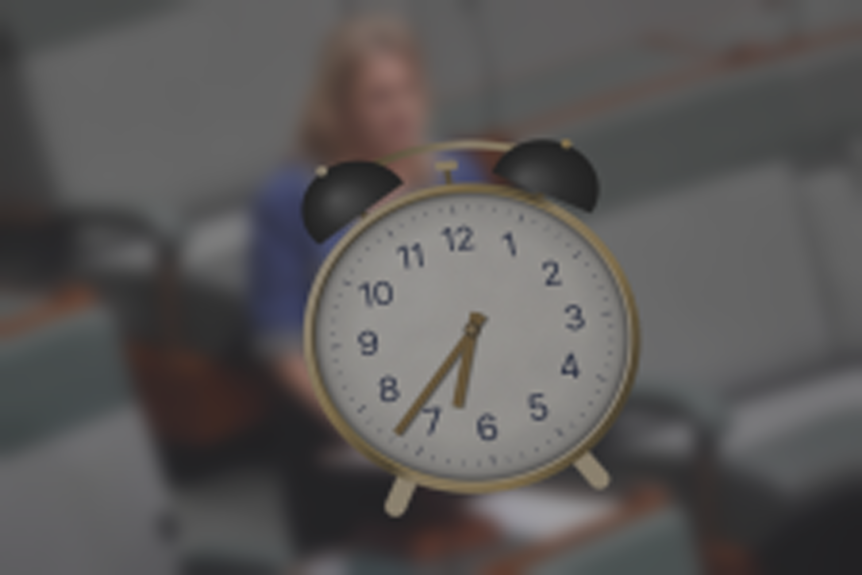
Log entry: 6,37
